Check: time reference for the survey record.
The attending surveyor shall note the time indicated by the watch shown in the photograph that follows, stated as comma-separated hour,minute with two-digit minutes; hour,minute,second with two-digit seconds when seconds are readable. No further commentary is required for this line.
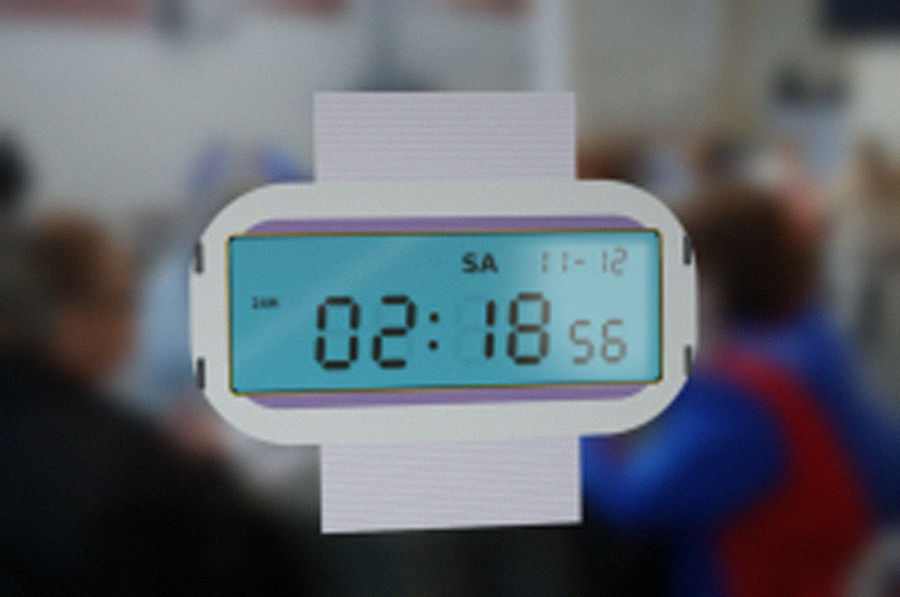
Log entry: 2,18,56
